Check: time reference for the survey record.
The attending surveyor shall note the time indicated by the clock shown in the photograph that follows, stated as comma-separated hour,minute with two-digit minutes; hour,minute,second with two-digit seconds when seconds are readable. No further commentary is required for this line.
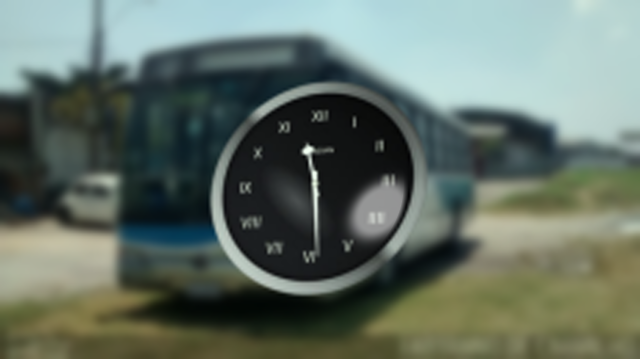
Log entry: 11,29
